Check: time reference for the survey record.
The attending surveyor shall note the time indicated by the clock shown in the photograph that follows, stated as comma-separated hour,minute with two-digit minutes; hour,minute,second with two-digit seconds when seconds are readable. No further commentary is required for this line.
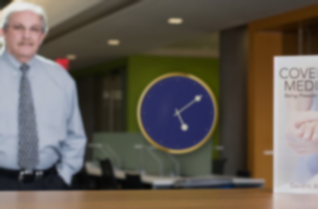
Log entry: 5,09
